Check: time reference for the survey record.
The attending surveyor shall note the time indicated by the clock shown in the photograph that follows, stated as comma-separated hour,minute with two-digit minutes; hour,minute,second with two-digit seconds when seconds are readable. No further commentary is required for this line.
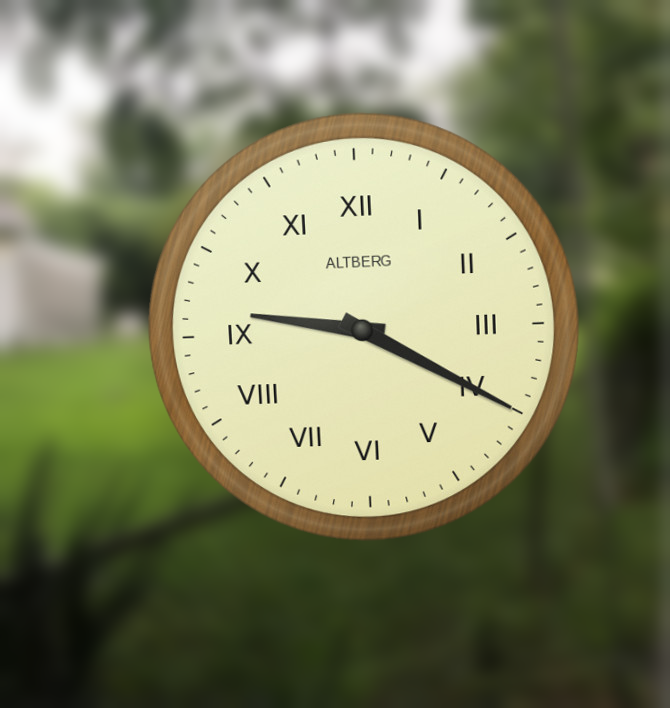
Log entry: 9,20
